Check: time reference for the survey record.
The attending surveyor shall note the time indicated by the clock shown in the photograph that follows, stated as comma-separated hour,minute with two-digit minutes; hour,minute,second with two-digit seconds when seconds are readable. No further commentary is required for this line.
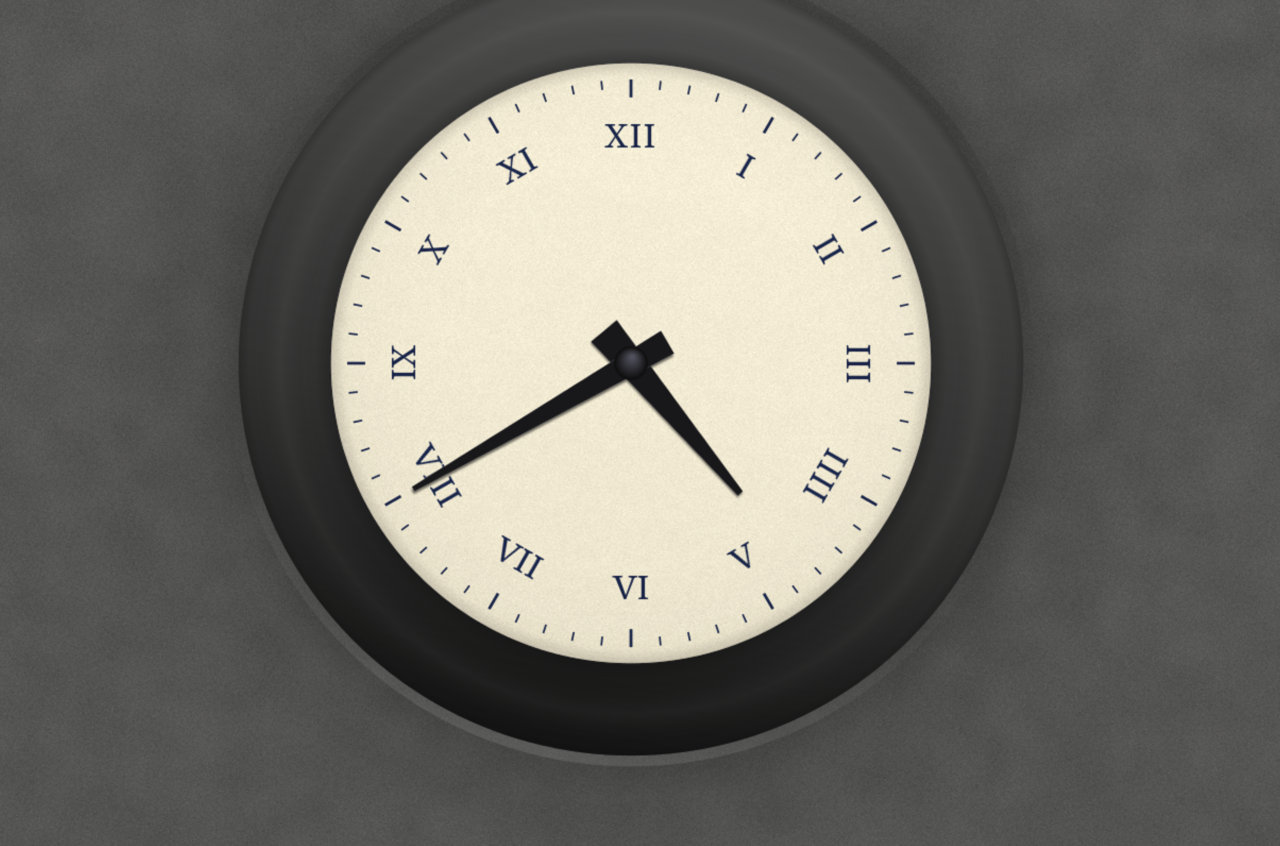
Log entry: 4,40
